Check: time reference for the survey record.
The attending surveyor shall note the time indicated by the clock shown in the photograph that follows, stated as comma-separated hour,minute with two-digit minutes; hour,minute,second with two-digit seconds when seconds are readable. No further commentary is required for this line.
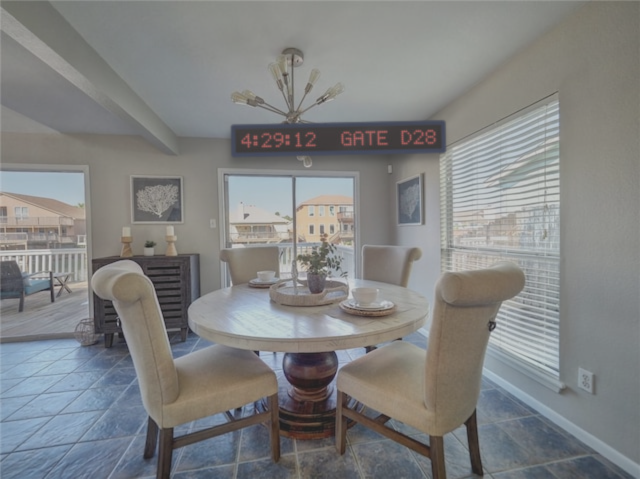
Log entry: 4,29,12
